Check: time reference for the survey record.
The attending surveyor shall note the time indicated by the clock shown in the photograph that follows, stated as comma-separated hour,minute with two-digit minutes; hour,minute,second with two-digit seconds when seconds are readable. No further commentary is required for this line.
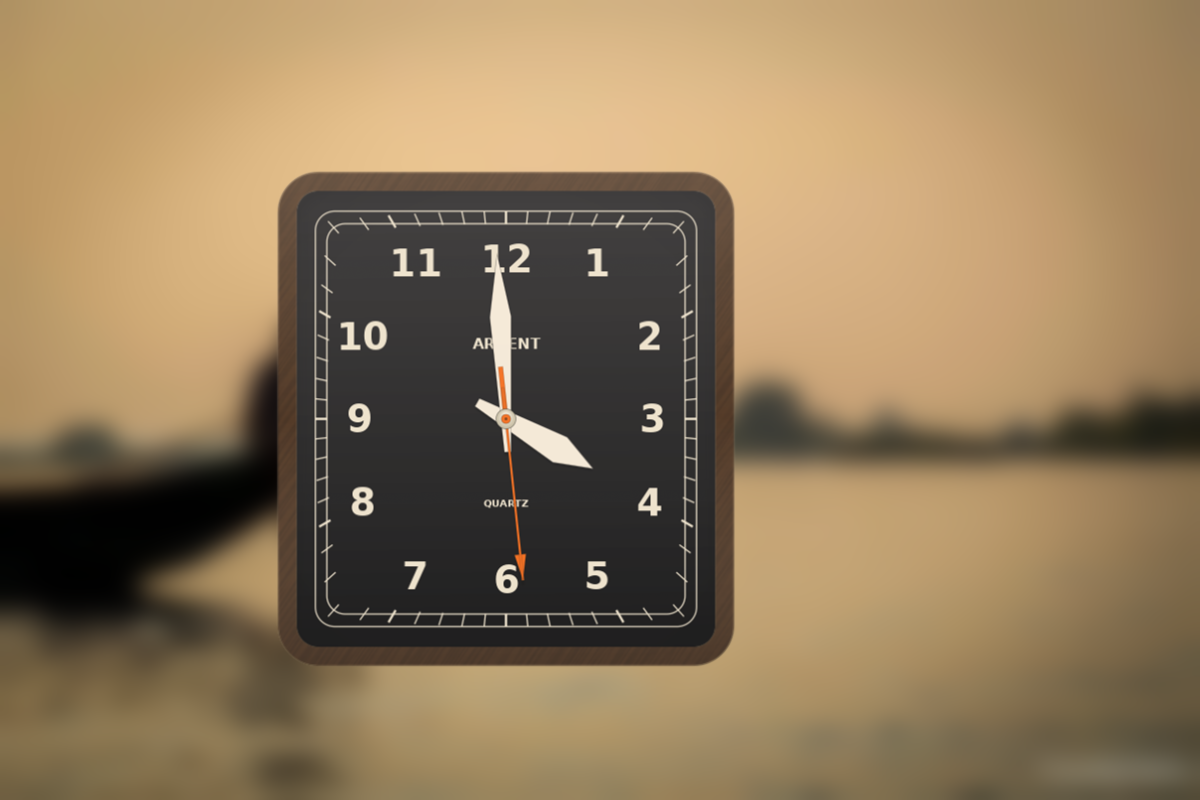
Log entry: 3,59,29
